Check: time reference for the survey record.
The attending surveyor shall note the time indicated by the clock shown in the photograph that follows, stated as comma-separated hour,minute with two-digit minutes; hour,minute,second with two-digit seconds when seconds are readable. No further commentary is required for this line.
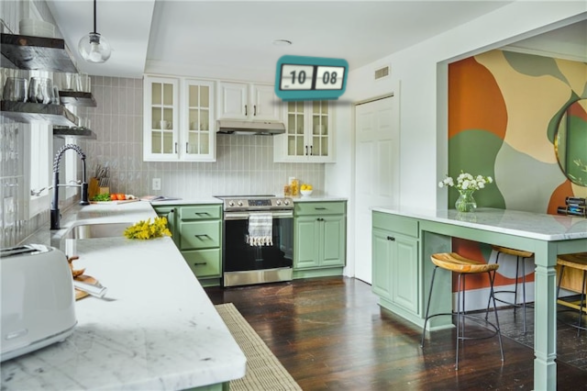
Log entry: 10,08
